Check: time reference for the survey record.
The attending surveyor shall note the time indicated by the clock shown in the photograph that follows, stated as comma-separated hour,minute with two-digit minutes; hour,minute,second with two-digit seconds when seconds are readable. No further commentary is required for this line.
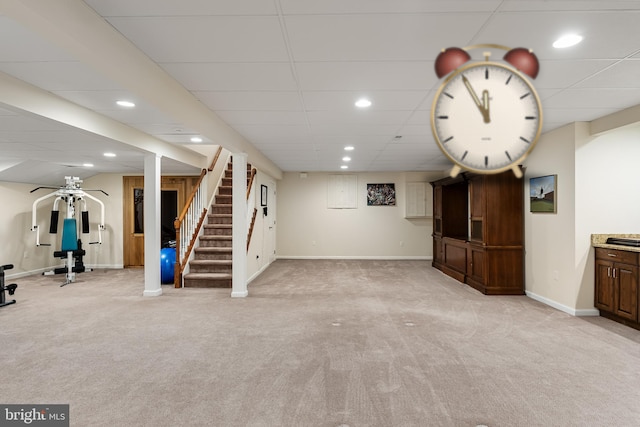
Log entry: 11,55
